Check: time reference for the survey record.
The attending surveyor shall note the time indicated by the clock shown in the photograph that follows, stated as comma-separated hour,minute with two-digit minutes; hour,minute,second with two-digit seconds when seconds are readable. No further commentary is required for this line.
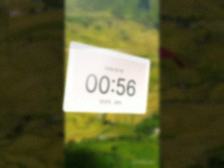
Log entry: 0,56
